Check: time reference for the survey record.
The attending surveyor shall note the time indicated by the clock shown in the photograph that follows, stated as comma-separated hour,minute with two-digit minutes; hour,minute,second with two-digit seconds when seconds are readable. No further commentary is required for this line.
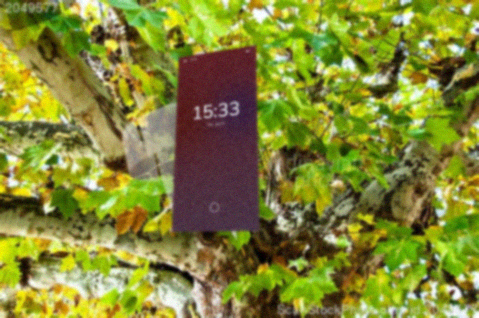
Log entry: 15,33
